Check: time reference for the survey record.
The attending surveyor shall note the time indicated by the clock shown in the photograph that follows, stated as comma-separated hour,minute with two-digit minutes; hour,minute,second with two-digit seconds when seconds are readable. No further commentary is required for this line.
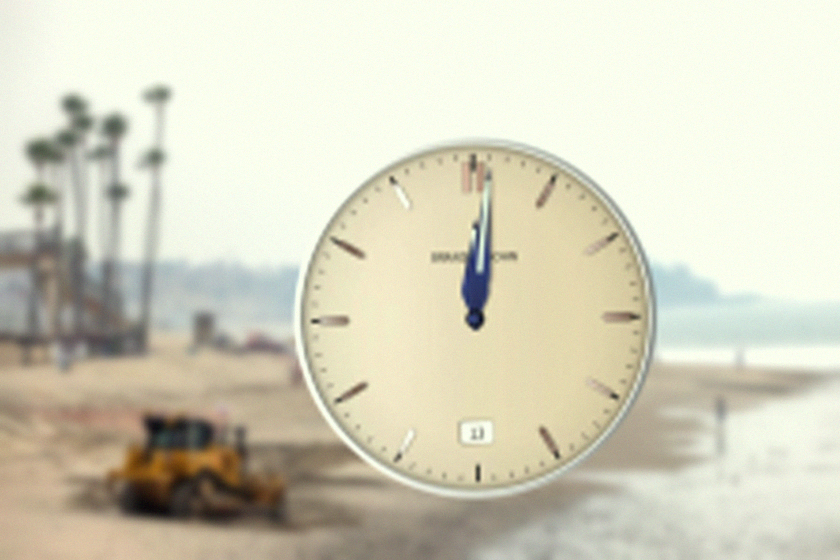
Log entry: 12,01
